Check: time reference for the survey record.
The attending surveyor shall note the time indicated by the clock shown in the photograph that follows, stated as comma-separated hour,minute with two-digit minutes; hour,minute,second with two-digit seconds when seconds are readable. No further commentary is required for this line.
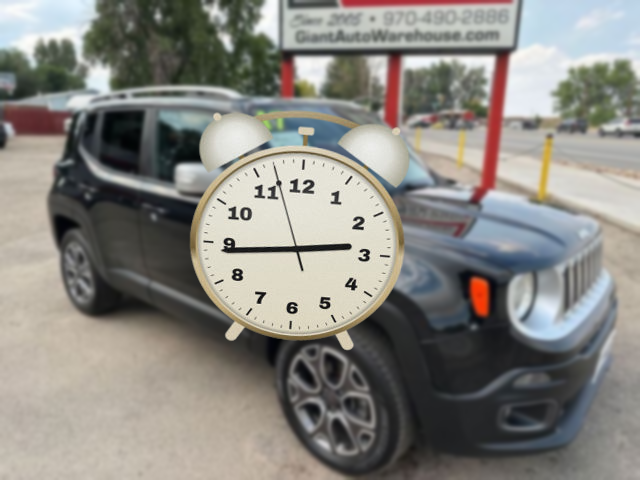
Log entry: 2,43,57
